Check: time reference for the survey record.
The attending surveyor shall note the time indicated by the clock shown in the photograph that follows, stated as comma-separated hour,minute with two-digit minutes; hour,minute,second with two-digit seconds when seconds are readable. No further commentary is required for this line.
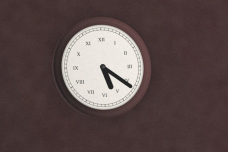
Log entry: 5,21
